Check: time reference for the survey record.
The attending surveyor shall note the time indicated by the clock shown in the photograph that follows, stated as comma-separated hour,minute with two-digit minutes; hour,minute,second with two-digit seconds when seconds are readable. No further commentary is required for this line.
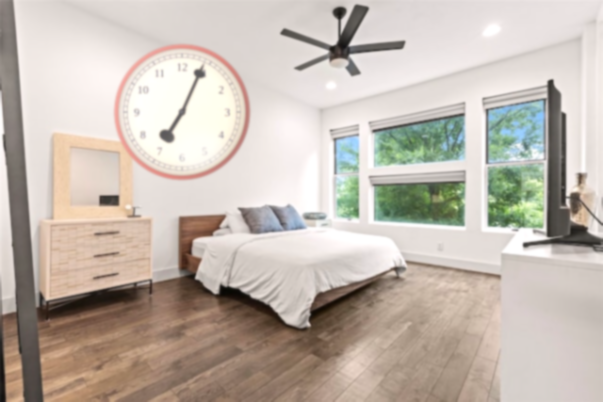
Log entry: 7,04
